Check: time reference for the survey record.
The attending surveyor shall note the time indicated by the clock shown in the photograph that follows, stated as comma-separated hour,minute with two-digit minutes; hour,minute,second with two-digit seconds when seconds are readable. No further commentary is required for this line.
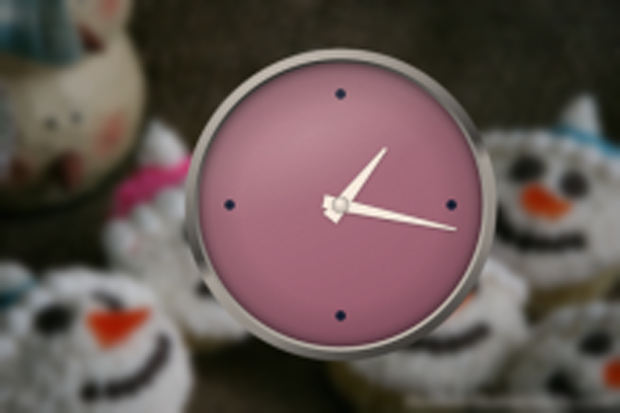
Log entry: 1,17
